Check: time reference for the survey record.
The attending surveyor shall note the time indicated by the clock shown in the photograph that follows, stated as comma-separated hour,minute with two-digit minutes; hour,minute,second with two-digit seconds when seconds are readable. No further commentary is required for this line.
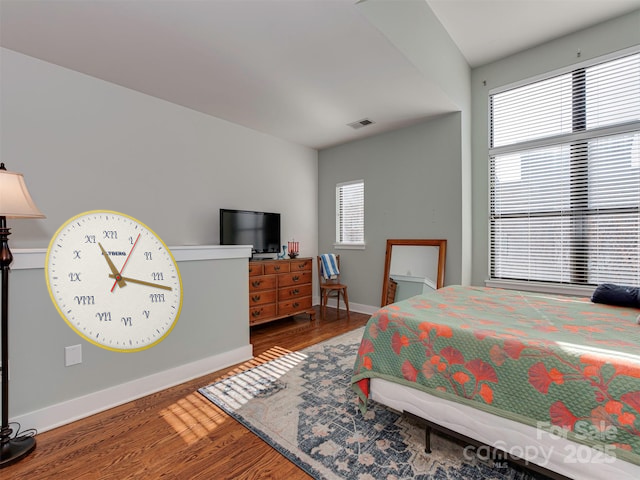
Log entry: 11,17,06
